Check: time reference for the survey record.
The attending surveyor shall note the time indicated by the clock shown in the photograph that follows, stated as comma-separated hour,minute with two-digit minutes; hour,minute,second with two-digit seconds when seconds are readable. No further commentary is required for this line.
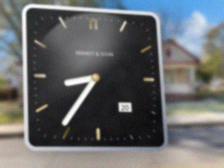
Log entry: 8,36
